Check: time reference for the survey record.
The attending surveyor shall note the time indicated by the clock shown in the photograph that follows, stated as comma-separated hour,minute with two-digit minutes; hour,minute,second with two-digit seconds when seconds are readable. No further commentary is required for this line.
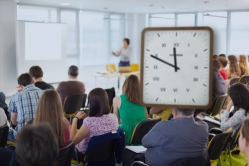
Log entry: 11,49
